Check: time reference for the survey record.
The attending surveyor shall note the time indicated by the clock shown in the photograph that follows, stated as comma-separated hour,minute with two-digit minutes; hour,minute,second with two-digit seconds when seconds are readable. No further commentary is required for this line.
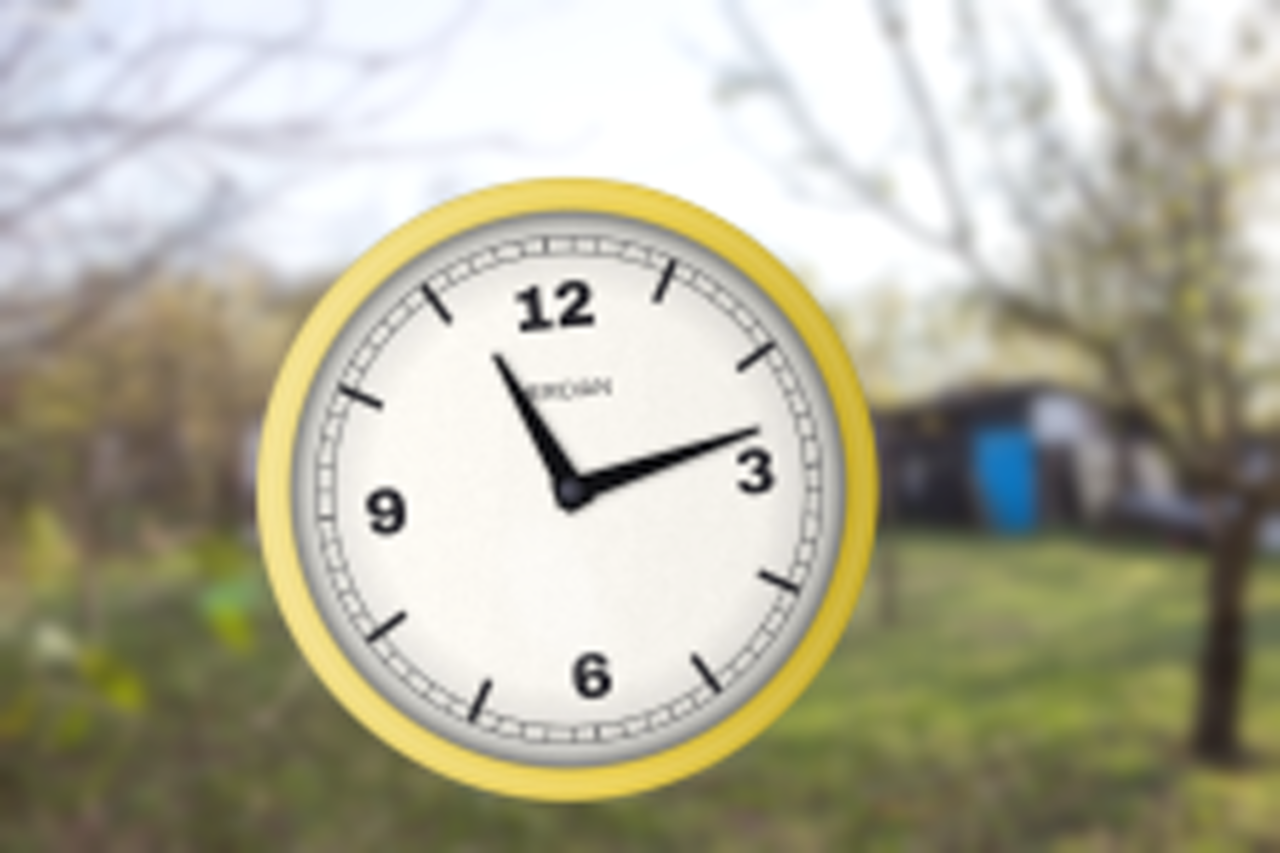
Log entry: 11,13
